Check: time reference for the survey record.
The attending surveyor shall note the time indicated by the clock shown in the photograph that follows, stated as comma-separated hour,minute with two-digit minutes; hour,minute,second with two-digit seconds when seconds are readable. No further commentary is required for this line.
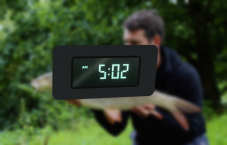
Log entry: 5,02
